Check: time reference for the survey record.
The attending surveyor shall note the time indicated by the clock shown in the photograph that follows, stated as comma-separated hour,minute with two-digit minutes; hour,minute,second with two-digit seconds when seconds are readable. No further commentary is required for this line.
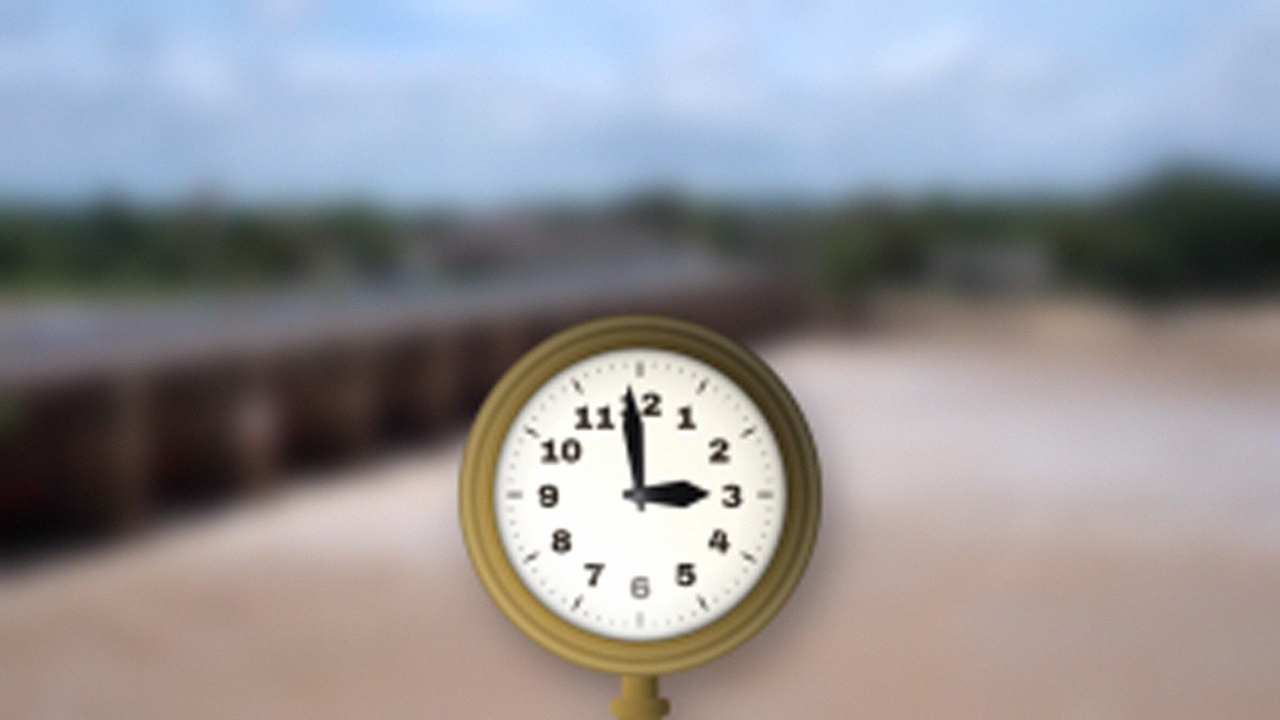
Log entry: 2,59
